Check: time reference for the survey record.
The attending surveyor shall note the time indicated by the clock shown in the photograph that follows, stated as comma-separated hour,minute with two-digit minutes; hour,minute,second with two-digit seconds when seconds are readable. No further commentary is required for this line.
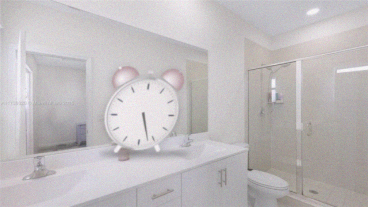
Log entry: 5,27
